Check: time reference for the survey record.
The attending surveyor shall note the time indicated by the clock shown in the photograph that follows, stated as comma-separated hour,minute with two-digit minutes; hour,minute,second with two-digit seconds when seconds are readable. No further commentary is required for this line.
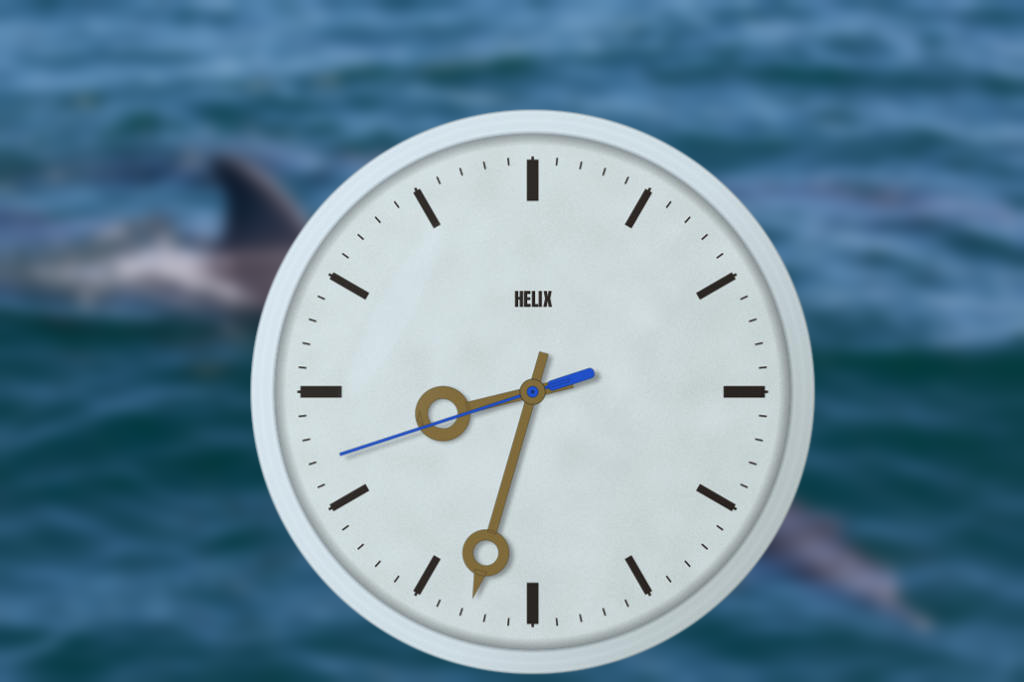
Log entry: 8,32,42
